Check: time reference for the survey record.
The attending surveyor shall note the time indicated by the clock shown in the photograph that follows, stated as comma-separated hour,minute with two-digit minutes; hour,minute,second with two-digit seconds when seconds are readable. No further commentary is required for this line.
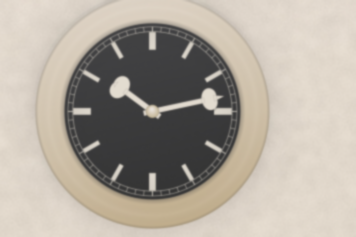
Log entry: 10,13
